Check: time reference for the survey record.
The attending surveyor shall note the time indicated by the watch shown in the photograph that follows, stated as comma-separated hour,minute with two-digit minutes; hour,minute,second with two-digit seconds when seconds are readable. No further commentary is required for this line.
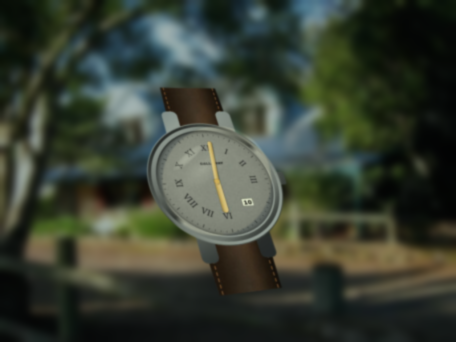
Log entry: 6,01
